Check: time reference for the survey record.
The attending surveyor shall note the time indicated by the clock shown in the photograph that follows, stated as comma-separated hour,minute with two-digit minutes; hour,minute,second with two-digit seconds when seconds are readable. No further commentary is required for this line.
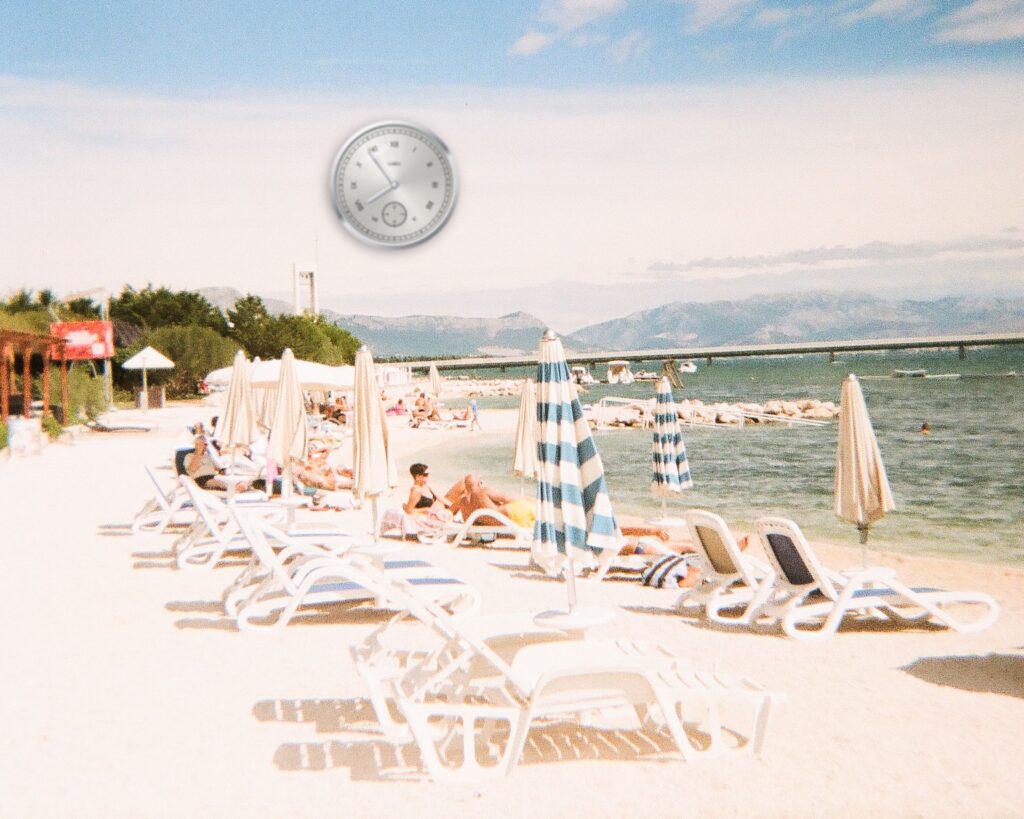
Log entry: 7,54
